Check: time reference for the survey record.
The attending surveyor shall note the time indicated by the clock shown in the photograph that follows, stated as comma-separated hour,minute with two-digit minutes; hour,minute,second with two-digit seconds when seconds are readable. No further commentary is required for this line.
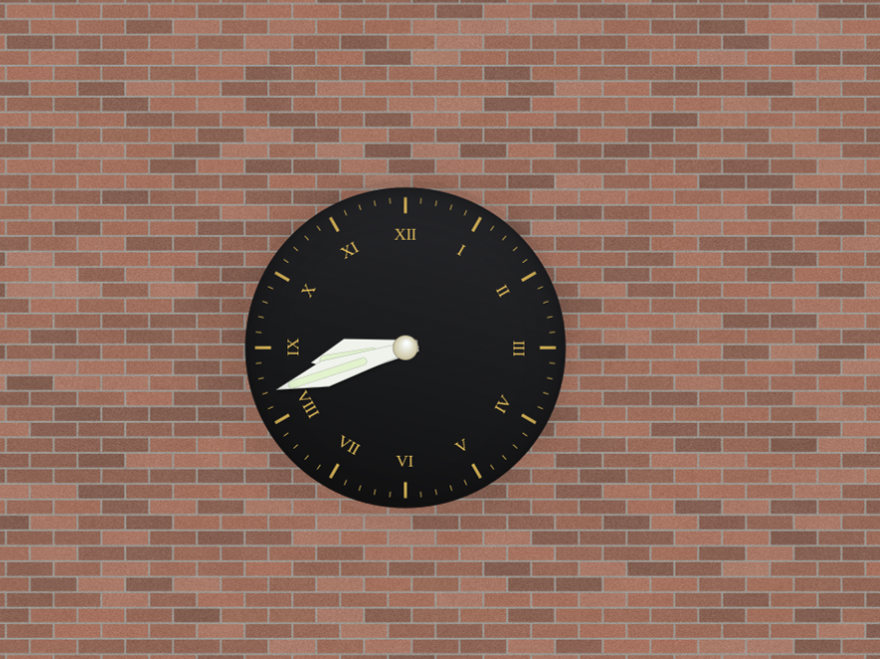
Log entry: 8,42
